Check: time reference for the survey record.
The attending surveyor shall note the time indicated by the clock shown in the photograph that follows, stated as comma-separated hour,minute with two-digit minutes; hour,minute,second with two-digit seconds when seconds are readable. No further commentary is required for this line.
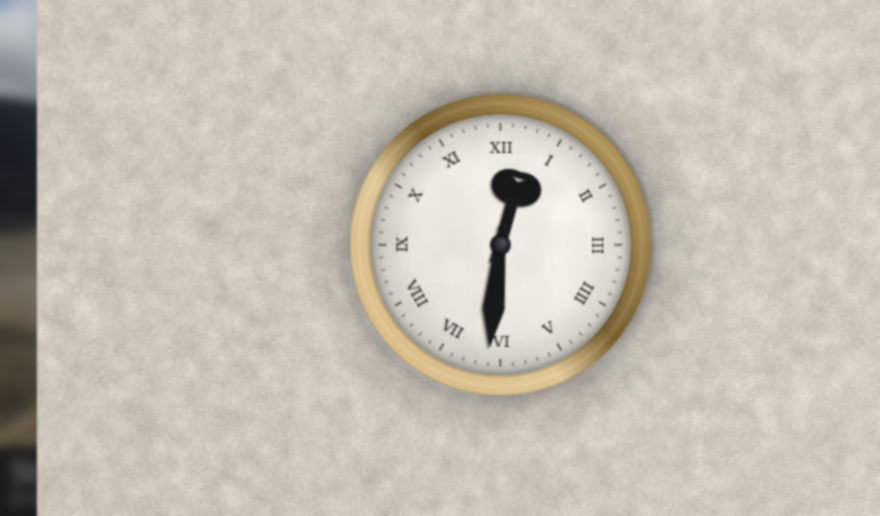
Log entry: 12,31
